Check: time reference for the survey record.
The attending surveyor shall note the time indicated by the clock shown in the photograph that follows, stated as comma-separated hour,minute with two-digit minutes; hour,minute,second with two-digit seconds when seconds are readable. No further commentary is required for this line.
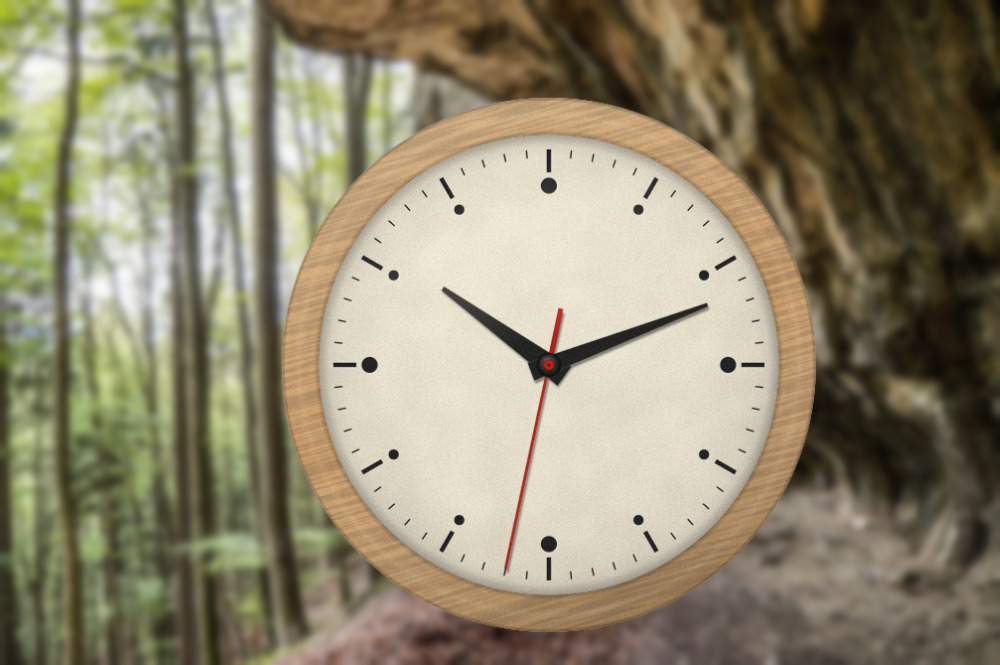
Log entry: 10,11,32
